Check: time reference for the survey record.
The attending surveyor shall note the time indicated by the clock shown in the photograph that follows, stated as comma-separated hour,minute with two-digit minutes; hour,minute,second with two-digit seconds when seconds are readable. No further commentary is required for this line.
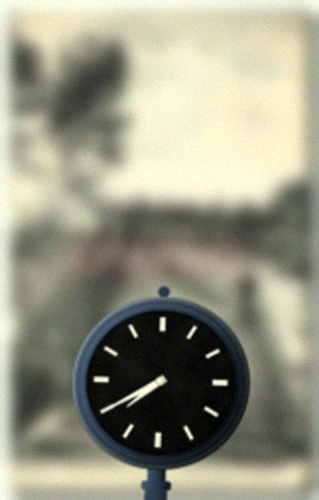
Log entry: 7,40
